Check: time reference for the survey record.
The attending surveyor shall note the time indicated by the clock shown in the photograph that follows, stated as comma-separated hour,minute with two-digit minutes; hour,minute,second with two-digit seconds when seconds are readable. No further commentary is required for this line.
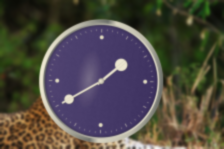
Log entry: 1,40
